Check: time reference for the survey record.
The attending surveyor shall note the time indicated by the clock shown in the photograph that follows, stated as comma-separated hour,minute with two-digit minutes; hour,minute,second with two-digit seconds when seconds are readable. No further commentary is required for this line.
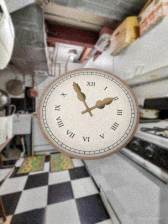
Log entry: 1,55
